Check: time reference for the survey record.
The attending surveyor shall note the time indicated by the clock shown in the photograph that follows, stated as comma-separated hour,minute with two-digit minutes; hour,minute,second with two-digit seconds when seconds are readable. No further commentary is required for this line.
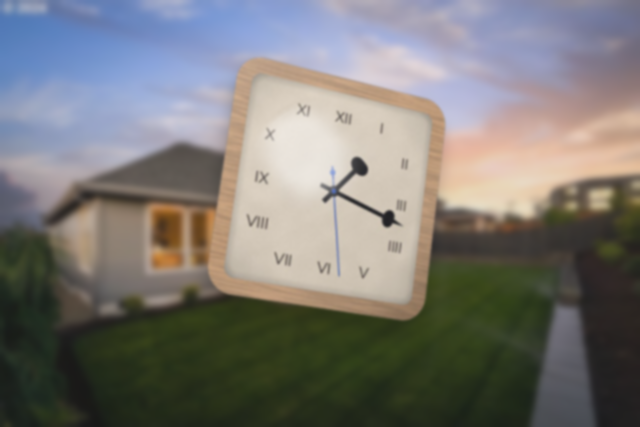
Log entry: 1,17,28
